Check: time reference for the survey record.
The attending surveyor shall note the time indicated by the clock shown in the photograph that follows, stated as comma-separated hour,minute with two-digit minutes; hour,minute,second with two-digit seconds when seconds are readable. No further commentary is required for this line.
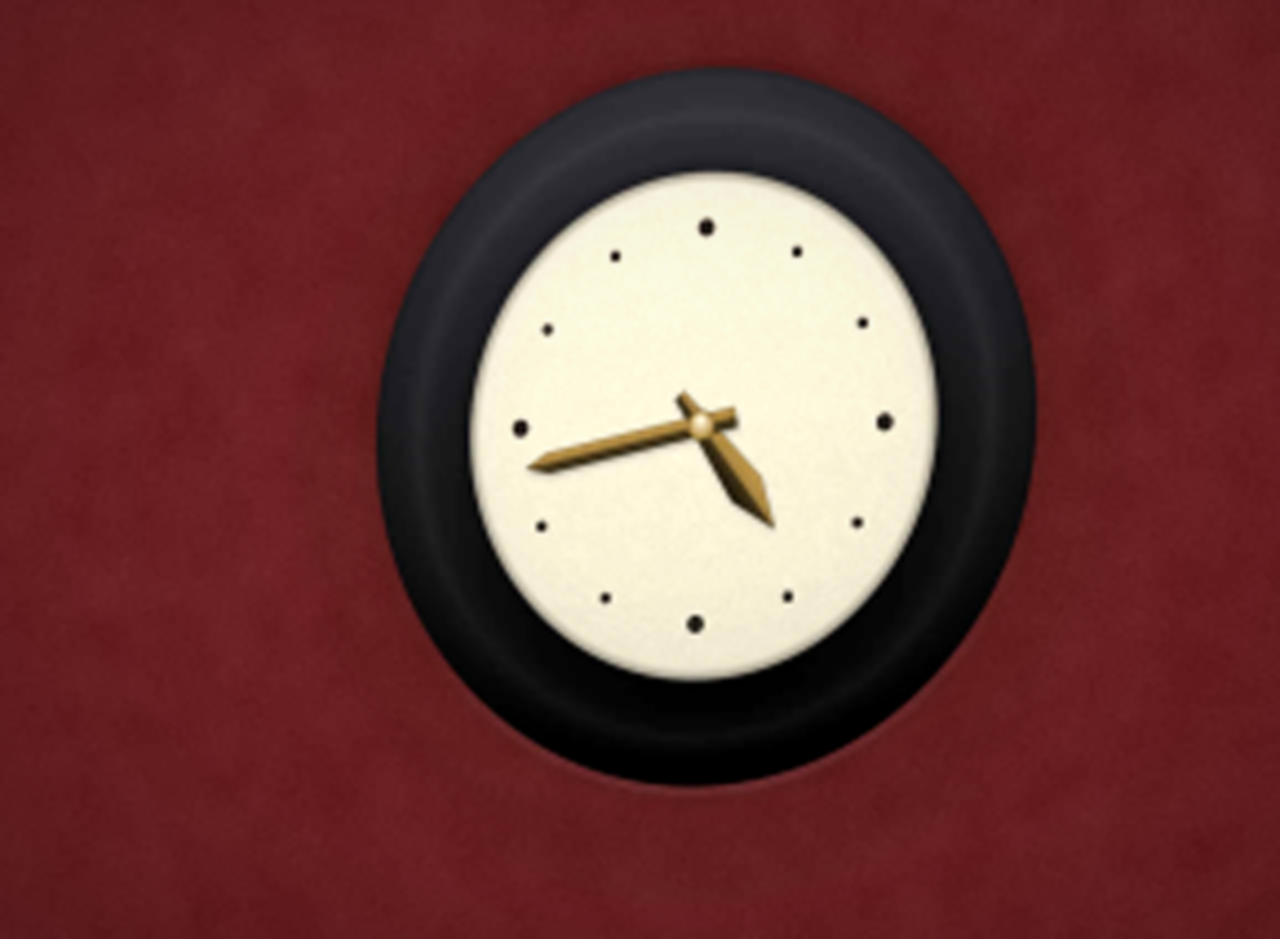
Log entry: 4,43
